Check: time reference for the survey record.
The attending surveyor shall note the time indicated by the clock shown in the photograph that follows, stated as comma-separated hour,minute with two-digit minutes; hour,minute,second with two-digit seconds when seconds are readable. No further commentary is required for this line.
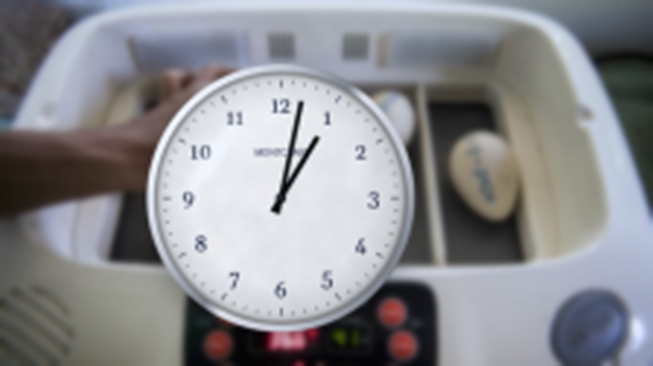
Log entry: 1,02
